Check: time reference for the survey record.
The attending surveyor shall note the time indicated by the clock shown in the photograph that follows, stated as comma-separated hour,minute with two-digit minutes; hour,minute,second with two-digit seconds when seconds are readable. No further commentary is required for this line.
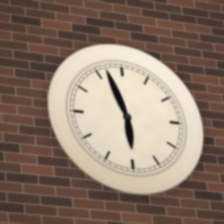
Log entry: 5,57
